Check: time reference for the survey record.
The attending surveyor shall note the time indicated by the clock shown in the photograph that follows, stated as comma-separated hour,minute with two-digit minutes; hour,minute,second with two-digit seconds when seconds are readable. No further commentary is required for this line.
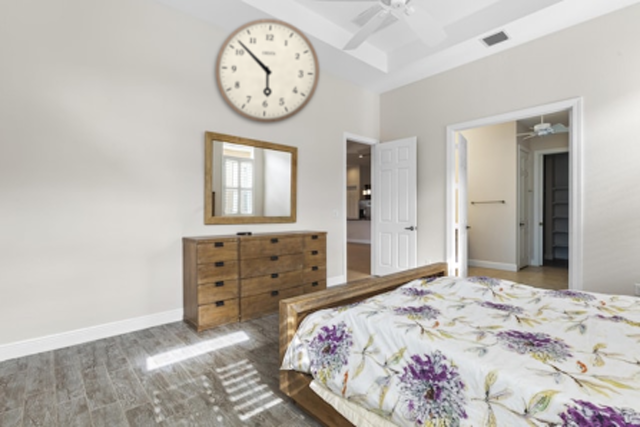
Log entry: 5,52
